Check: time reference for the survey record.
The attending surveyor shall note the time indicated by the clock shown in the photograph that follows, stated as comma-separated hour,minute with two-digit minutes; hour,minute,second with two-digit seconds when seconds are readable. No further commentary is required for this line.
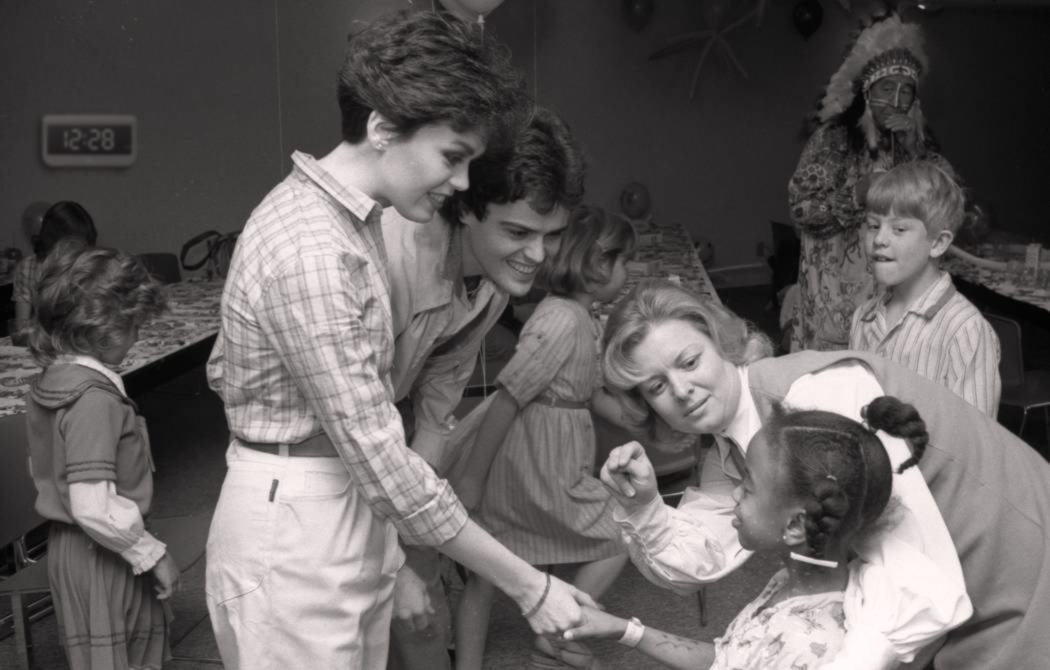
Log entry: 12,28
